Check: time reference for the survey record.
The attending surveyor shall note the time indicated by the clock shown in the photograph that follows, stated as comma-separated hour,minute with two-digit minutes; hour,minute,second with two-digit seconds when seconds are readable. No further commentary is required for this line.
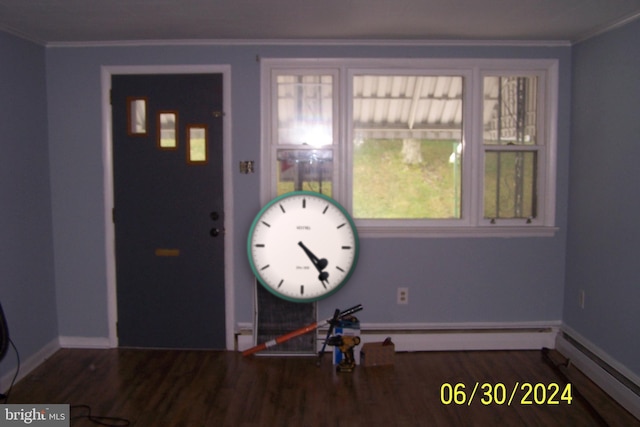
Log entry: 4,24
